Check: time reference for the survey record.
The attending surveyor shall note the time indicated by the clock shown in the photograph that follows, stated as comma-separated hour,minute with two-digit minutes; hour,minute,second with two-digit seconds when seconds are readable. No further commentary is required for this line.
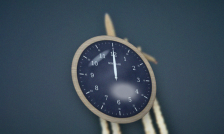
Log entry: 12,00
